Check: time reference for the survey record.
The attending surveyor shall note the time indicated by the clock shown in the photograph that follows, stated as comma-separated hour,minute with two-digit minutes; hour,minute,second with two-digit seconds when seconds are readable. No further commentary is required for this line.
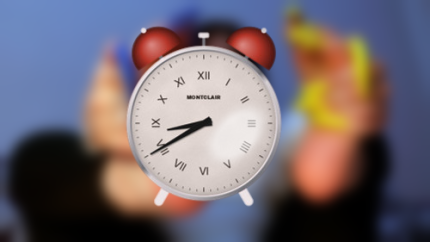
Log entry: 8,40
